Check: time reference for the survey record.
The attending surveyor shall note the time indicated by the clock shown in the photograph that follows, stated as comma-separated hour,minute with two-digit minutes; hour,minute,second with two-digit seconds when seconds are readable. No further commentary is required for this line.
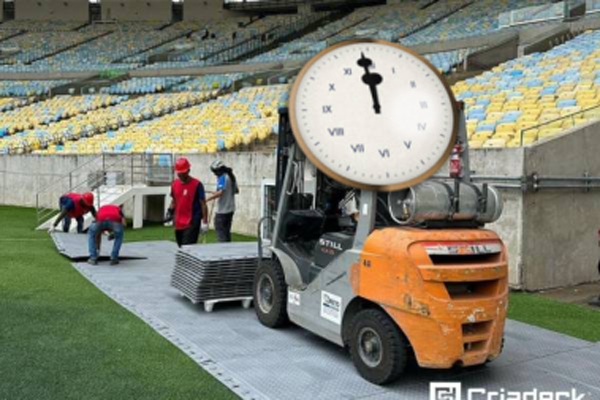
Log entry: 11,59
